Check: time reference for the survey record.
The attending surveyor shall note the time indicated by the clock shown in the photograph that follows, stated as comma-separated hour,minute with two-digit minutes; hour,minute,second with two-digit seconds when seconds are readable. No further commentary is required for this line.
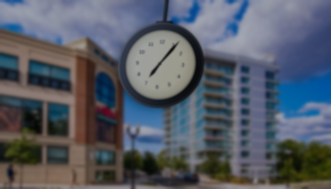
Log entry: 7,06
